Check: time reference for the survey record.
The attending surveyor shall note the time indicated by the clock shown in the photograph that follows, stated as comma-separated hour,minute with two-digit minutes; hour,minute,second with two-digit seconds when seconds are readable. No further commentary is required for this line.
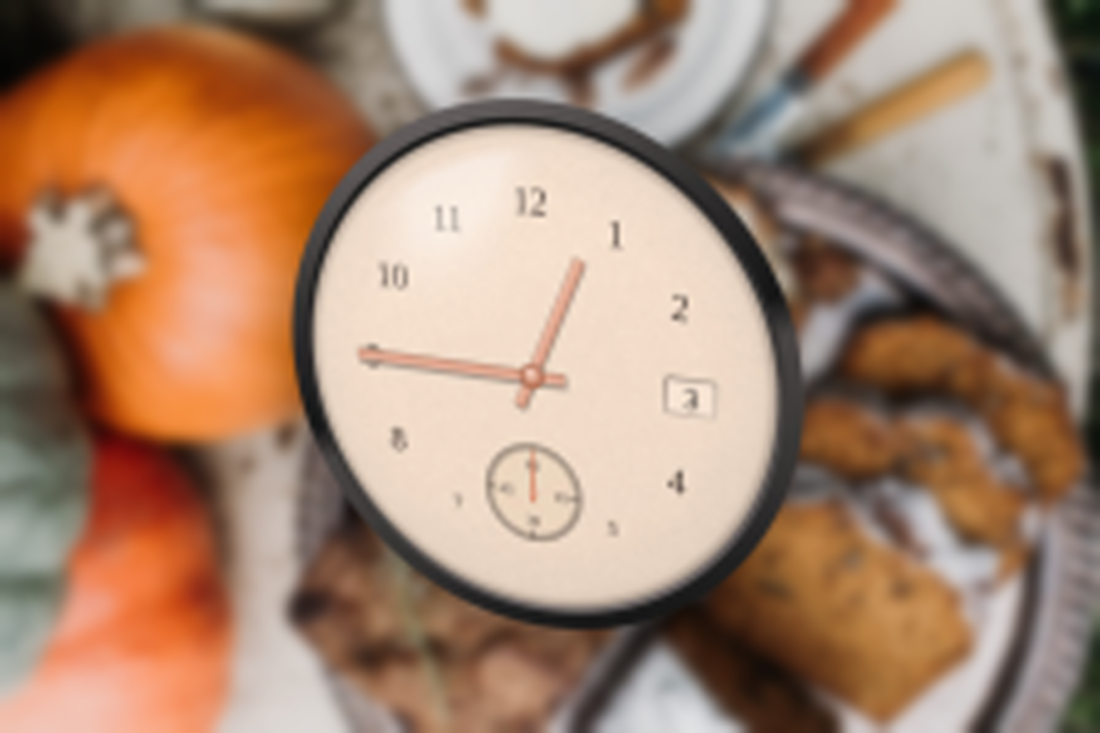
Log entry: 12,45
